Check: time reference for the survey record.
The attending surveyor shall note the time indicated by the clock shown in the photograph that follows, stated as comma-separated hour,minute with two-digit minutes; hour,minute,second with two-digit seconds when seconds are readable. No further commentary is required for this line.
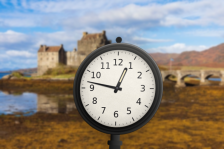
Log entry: 12,47
